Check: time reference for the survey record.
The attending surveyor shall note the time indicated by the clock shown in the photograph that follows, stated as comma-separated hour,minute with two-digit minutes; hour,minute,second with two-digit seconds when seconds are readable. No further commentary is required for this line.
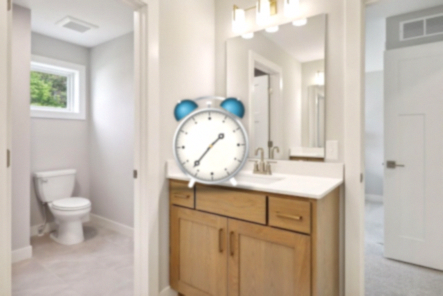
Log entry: 1,37
